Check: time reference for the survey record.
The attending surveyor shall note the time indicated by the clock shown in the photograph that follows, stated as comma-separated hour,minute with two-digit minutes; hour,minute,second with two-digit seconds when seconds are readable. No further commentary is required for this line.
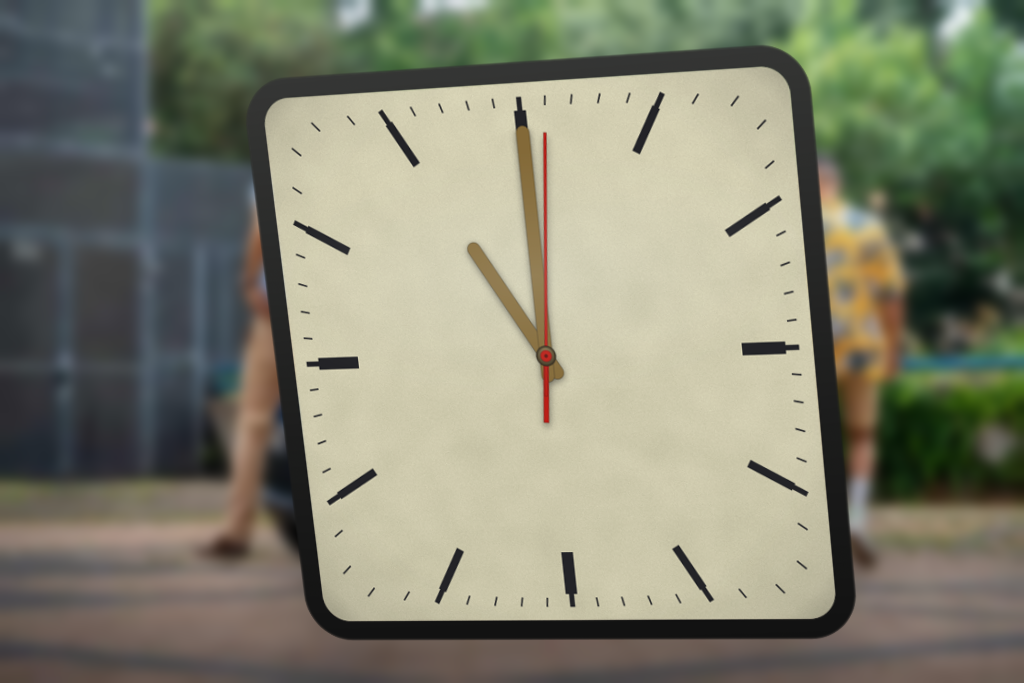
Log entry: 11,00,01
